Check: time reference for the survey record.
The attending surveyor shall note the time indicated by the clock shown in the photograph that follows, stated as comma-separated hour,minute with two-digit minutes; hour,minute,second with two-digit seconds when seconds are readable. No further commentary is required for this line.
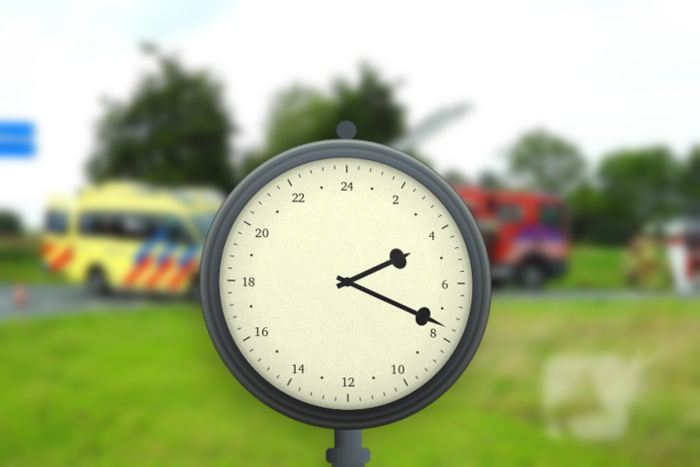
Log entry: 4,19
